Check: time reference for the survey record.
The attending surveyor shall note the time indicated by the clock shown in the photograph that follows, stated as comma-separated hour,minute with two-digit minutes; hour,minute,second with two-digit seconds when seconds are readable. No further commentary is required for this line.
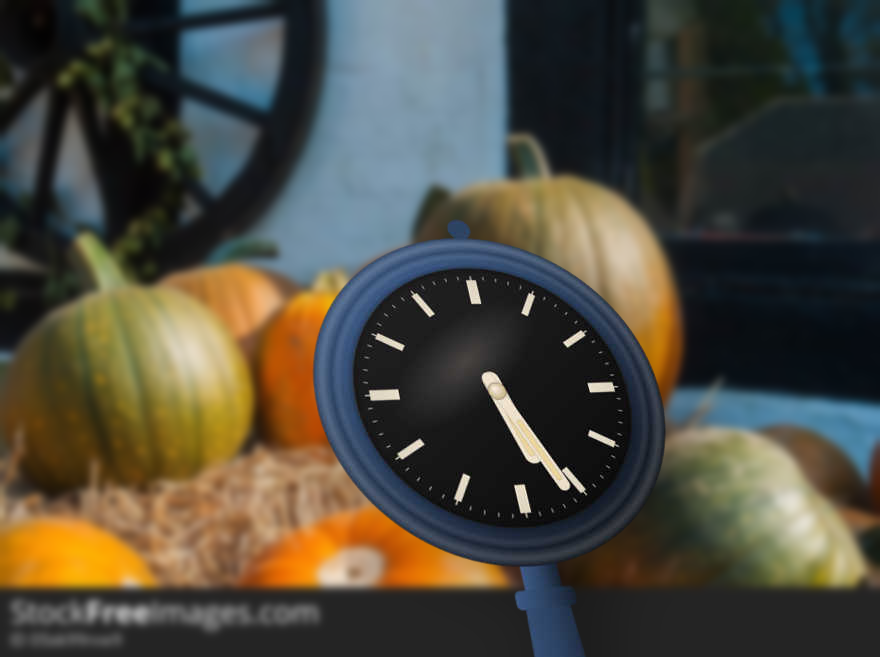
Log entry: 5,26
